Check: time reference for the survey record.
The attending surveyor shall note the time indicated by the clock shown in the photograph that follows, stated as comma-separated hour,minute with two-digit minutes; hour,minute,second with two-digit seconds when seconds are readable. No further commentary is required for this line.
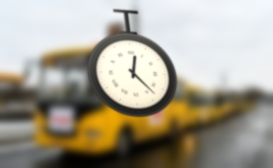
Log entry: 12,23
